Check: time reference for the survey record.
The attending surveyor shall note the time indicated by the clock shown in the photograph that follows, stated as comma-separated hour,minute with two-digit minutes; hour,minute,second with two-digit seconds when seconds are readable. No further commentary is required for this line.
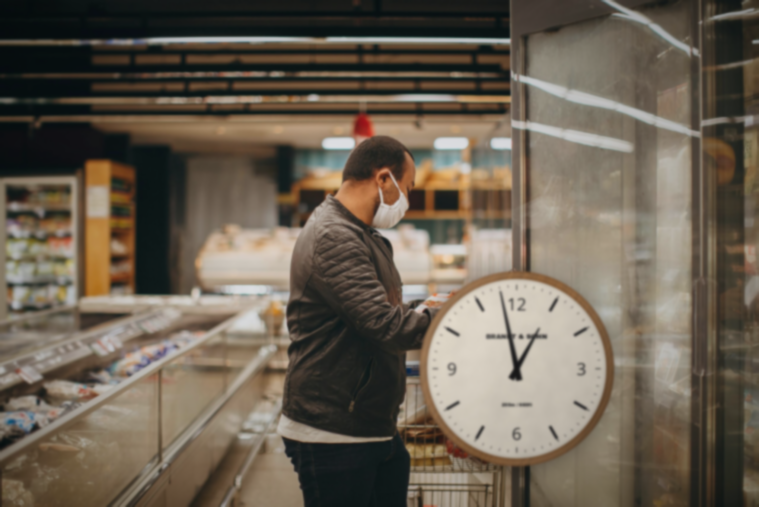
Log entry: 12,58
